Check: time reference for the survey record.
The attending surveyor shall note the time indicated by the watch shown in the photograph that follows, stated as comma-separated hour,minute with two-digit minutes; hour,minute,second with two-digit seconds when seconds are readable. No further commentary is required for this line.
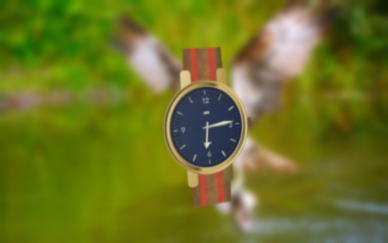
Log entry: 6,14
